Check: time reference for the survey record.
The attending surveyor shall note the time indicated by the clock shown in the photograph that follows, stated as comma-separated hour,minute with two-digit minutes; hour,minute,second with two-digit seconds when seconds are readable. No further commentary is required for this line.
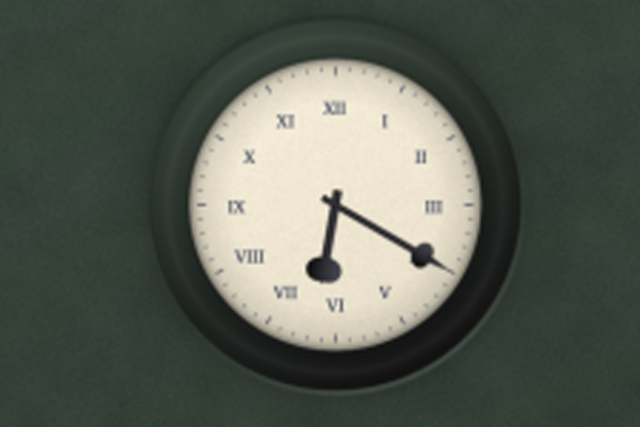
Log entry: 6,20
